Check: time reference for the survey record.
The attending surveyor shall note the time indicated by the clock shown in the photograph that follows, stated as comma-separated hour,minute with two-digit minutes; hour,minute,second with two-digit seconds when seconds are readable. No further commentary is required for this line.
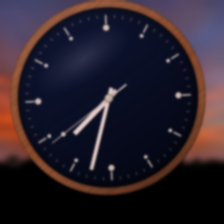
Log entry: 7,32,39
